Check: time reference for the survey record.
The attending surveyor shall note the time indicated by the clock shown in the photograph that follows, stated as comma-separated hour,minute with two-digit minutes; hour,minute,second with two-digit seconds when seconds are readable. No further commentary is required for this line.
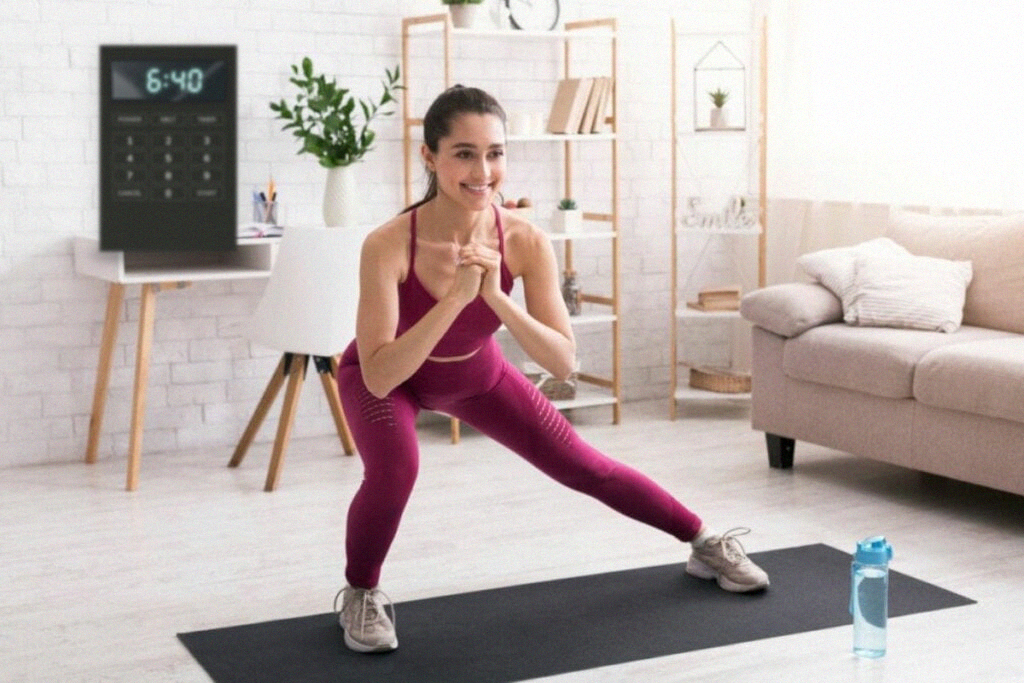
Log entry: 6,40
